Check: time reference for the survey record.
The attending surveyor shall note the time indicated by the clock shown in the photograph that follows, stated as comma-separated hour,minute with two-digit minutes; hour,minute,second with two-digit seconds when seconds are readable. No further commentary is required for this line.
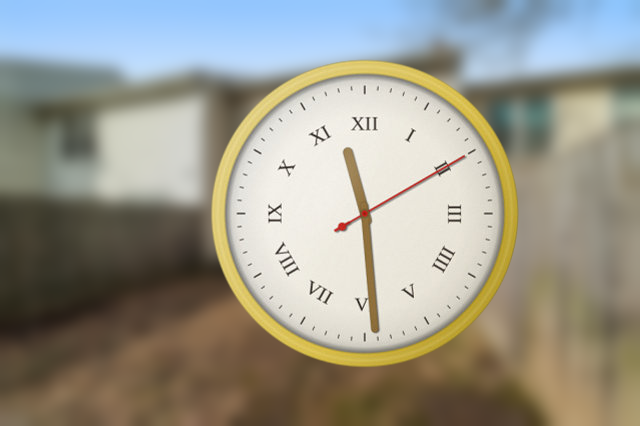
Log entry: 11,29,10
